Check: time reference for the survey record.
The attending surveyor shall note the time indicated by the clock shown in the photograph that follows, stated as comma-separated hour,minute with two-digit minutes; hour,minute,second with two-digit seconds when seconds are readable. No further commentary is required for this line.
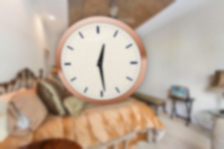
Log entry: 12,29
